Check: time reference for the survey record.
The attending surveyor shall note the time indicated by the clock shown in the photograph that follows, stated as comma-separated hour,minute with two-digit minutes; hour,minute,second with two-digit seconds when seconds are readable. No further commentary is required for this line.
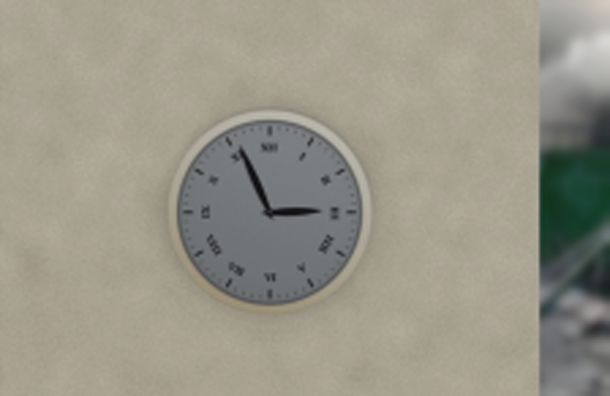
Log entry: 2,56
